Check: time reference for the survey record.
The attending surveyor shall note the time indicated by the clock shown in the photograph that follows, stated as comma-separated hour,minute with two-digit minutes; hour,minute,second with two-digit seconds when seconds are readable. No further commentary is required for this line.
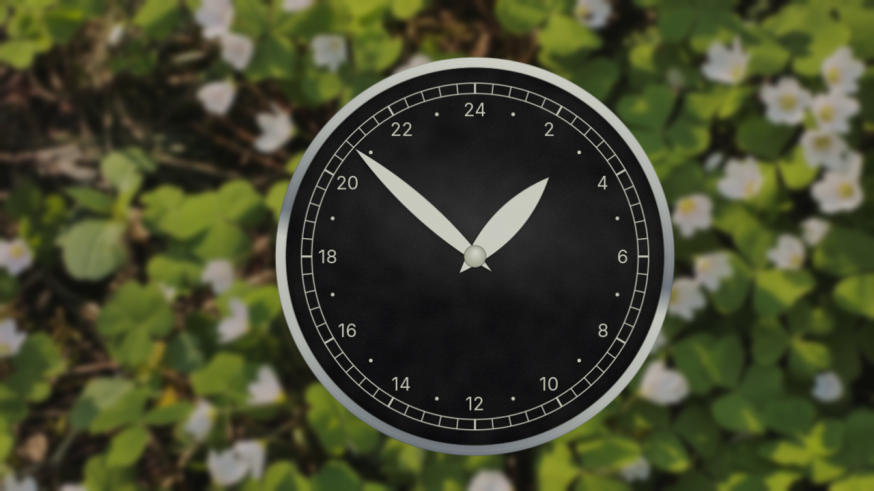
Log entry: 2,52
